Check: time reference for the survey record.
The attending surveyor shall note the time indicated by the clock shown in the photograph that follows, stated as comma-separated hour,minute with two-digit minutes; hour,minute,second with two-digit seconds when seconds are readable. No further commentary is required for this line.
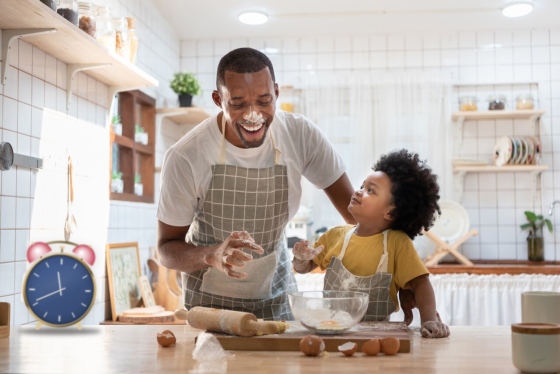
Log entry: 11,41
